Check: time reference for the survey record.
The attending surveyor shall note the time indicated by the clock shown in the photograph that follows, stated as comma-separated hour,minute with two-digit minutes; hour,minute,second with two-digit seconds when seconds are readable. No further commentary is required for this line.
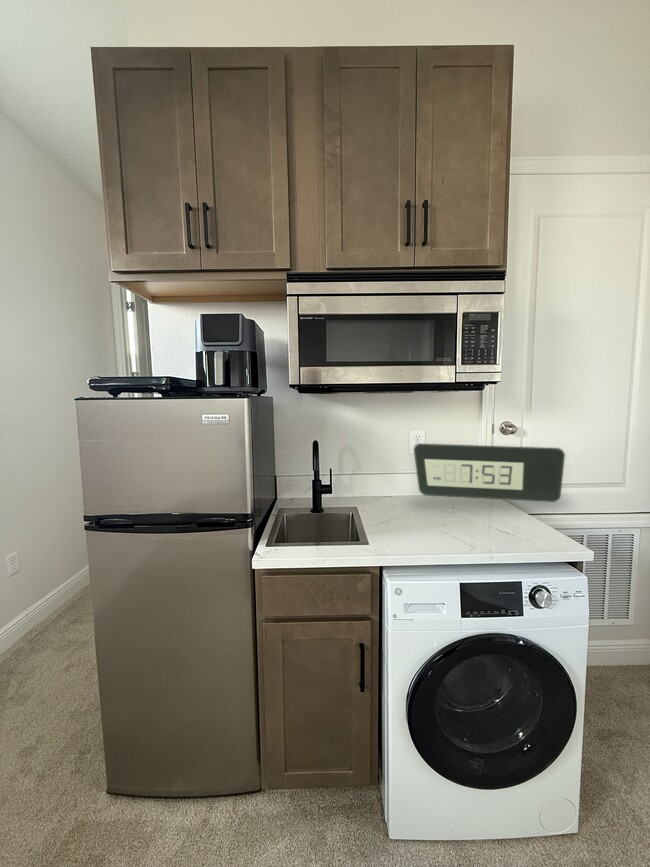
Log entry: 7,53
